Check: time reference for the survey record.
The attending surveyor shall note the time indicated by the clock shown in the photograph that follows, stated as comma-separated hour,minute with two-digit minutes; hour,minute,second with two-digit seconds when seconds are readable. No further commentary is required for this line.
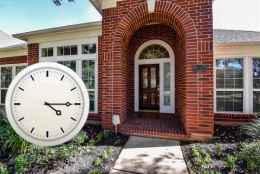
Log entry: 4,15
